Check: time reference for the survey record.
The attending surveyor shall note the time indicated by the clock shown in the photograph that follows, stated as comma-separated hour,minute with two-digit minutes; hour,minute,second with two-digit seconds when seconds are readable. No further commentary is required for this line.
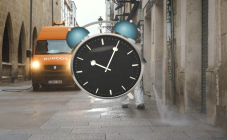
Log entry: 10,05
